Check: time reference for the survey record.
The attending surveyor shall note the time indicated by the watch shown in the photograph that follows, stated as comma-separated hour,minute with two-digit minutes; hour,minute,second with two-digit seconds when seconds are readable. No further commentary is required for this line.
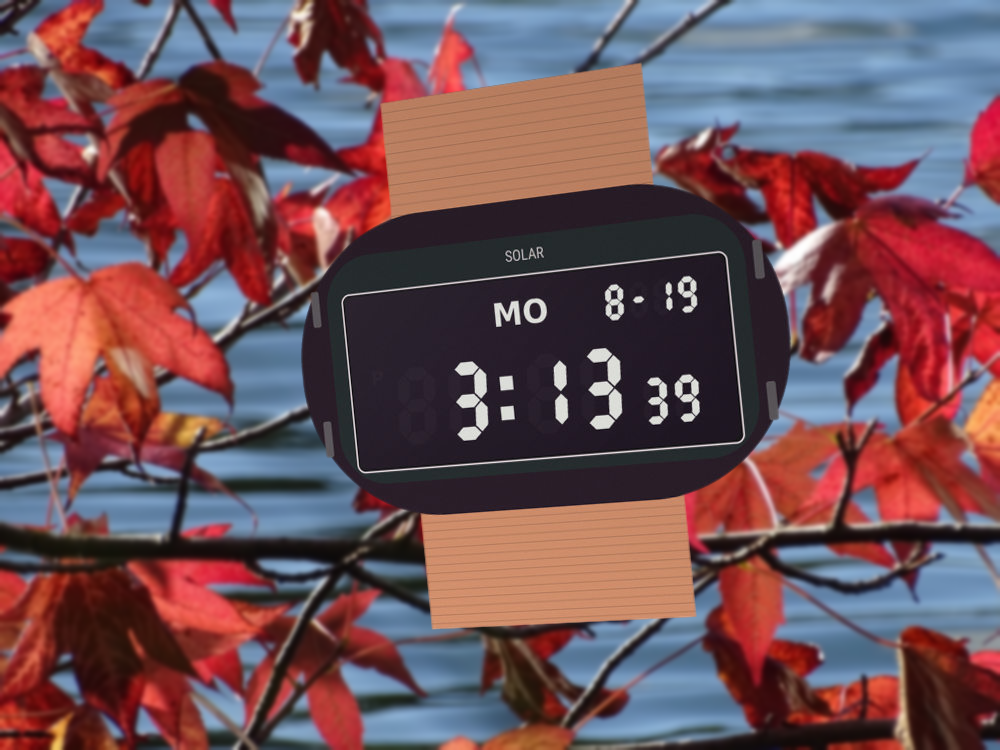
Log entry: 3,13,39
